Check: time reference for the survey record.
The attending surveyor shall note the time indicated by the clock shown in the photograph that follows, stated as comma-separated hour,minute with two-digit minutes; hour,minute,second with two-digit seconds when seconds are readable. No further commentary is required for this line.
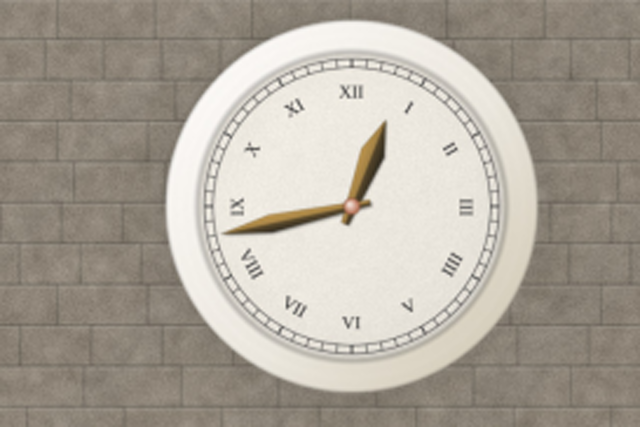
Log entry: 12,43
